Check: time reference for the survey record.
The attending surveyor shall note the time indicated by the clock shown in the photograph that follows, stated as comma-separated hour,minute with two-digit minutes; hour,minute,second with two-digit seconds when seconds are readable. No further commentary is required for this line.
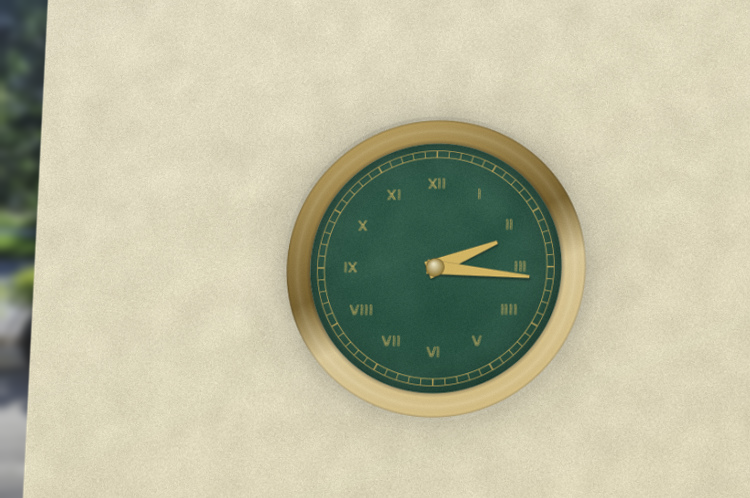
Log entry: 2,16
